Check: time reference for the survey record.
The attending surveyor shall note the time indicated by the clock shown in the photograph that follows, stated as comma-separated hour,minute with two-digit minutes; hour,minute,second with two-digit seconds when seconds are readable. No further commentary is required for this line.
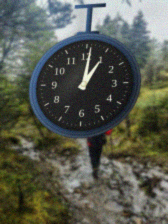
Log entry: 1,01
